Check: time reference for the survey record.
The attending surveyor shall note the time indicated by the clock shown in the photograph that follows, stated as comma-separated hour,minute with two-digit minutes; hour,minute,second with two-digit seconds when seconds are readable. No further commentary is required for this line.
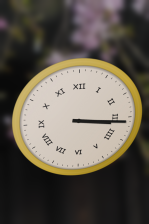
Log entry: 3,16
